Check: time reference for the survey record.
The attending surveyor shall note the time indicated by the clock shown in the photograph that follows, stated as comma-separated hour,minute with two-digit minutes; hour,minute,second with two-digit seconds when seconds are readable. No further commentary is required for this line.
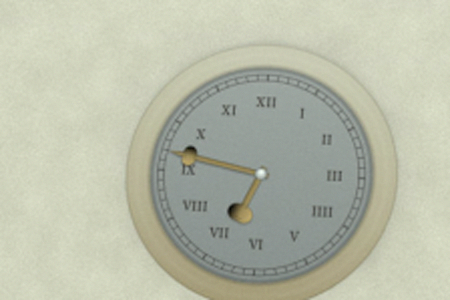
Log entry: 6,47
